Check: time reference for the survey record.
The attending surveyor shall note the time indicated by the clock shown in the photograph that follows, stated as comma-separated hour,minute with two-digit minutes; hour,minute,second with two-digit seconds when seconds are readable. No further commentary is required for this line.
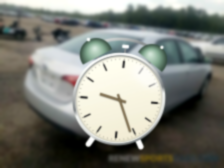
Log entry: 9,26
